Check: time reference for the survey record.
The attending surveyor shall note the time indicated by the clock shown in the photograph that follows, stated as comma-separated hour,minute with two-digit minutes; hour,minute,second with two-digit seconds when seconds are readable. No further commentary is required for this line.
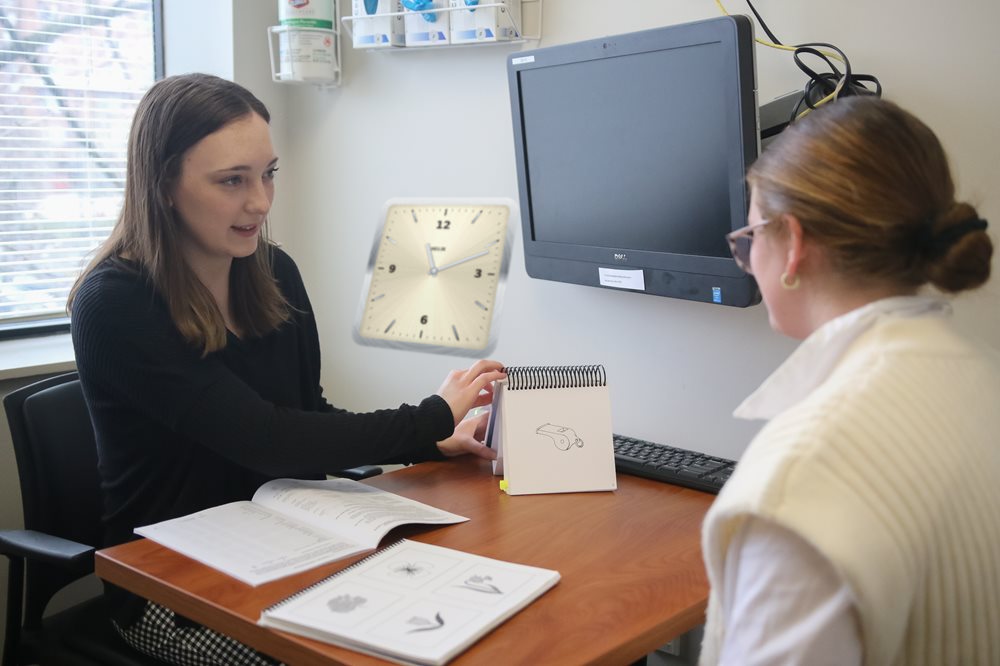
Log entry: 11,11
